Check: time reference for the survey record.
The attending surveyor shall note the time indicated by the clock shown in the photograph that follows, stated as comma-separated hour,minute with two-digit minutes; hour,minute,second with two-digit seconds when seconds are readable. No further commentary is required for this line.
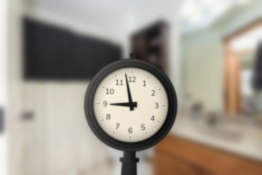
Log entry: 8,58
